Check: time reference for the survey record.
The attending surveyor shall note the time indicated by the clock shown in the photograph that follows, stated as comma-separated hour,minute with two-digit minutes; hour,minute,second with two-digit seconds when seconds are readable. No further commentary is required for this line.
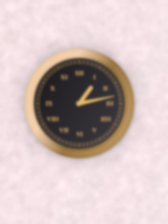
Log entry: 1,13
